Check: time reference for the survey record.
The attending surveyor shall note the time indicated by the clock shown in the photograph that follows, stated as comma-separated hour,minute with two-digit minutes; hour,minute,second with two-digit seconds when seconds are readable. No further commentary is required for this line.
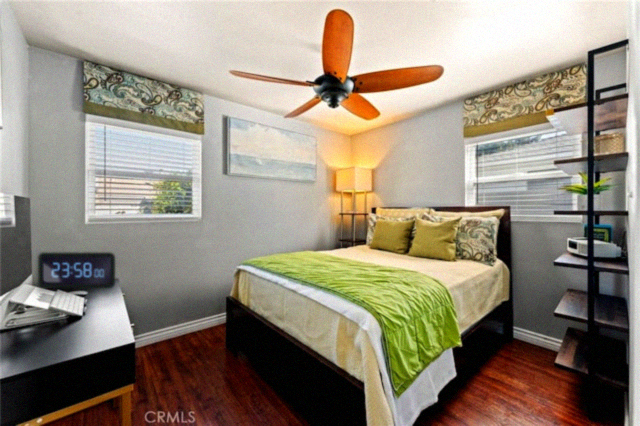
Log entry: 23,58
